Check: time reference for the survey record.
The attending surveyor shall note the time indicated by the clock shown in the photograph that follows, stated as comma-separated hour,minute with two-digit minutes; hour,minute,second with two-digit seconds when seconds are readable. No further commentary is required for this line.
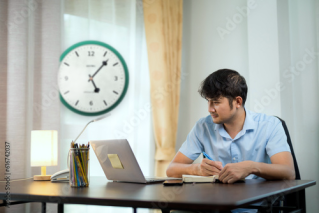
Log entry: 5,07
